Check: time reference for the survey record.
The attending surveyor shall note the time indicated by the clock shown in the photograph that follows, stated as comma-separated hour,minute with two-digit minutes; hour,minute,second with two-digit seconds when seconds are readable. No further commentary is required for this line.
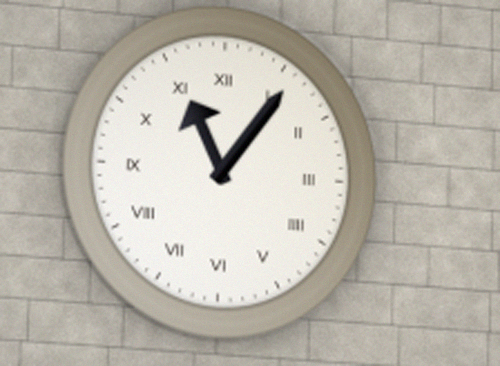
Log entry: 11,06
